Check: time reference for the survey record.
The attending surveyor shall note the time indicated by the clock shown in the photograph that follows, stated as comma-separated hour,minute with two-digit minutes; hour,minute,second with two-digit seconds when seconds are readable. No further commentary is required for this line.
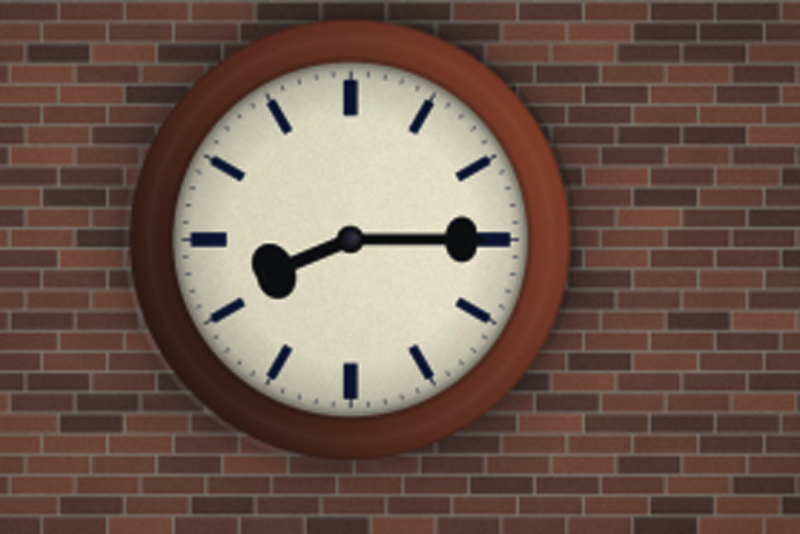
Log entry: 8,15
